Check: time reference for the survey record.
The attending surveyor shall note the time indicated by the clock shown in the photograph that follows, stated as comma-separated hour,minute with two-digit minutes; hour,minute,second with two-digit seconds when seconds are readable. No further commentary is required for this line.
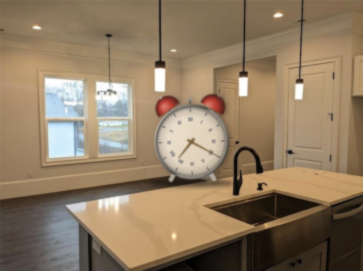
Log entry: 7,20
